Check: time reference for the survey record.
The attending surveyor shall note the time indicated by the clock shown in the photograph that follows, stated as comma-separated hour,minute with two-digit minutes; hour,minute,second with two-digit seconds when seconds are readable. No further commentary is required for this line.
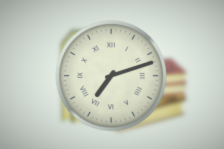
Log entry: 7,12
